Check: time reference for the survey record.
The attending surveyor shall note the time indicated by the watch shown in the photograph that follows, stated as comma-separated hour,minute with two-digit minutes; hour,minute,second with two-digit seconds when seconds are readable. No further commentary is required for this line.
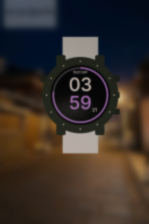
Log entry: 3,59
